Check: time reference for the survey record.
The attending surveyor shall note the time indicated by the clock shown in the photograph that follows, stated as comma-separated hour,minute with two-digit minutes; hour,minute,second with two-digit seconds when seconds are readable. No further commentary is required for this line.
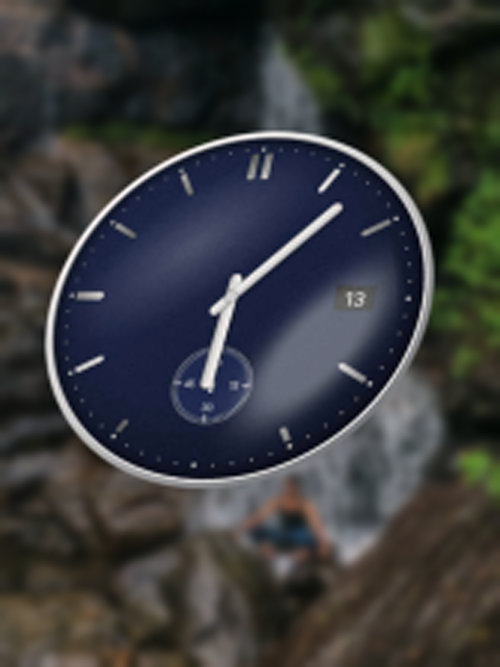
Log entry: 6,07
